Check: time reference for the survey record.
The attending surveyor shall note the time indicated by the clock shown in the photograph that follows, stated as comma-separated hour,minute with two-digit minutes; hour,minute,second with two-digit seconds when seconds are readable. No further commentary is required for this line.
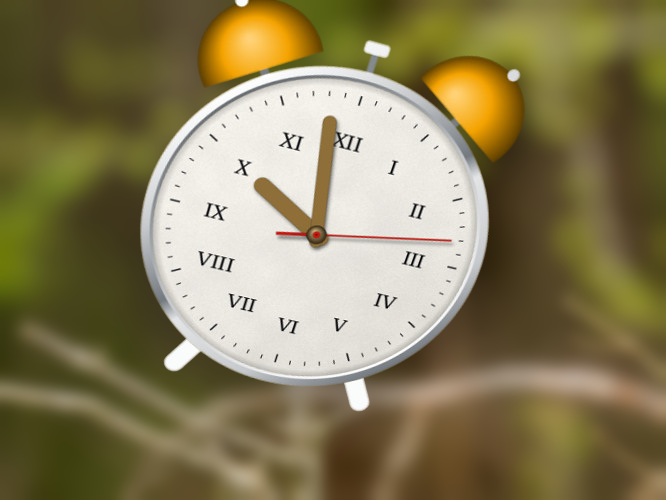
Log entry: 9,58,13
